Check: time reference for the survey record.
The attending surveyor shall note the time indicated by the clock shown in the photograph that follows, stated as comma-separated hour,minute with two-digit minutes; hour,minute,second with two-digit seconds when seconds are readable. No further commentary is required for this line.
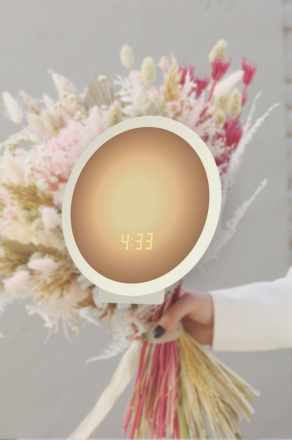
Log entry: 4,33
